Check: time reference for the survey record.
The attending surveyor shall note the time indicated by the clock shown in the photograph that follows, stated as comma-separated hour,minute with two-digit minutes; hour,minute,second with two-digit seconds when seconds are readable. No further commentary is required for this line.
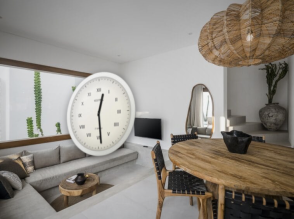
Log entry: 12,29
